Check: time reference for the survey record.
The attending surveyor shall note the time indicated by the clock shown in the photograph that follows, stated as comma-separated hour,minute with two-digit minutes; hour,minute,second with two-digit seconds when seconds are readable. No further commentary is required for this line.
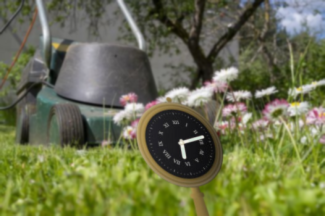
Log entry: 6,13
